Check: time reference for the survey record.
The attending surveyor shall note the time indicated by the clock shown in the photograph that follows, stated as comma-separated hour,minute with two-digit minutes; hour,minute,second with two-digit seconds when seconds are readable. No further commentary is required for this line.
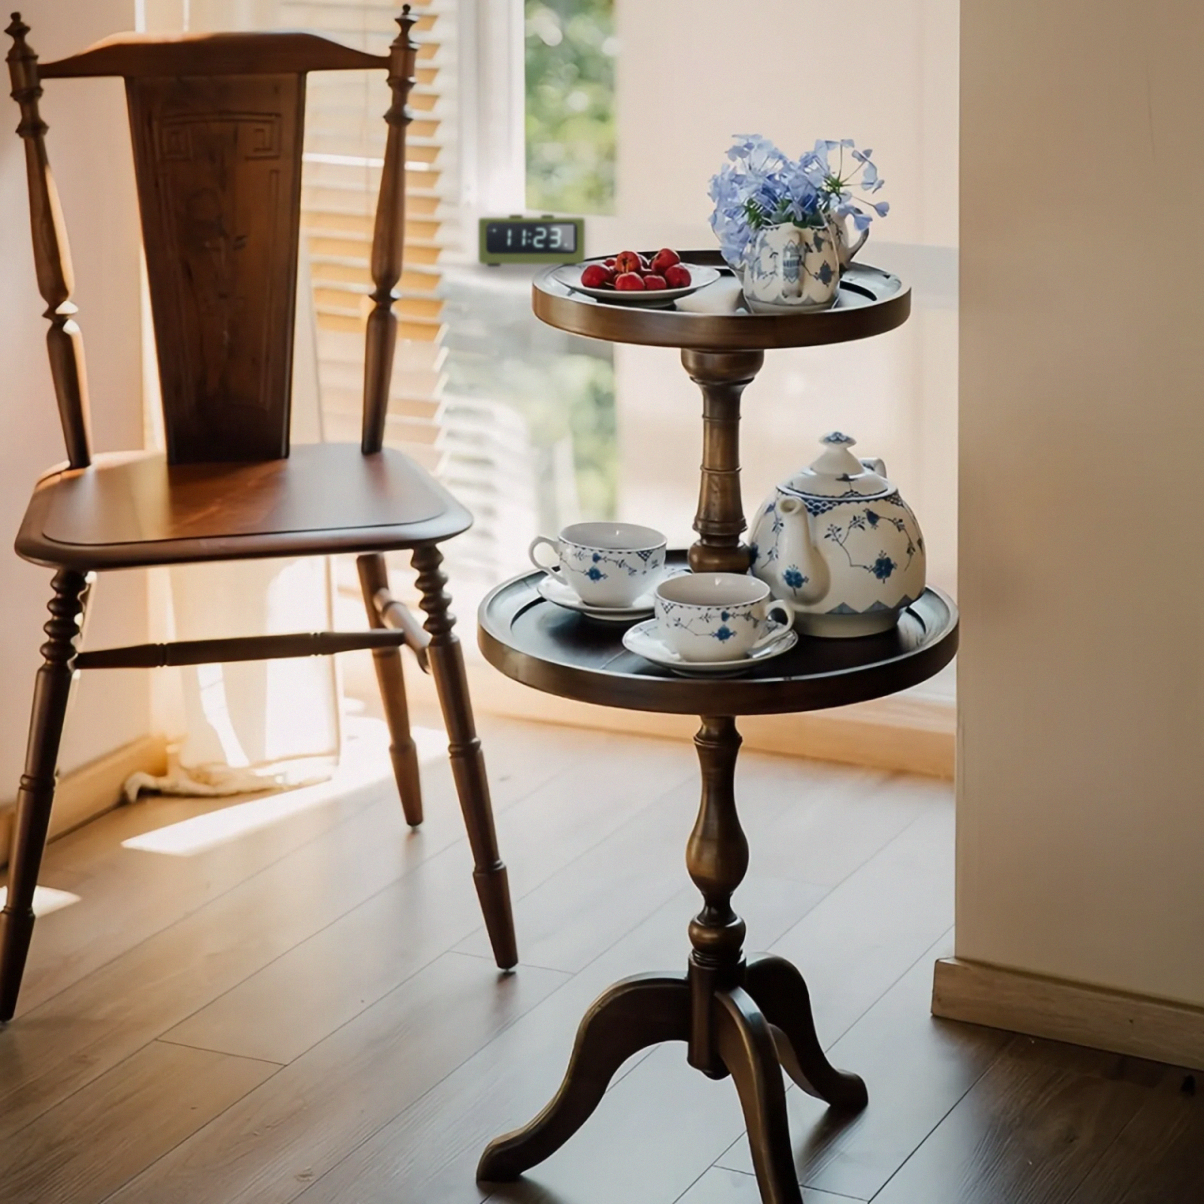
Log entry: 11,23
